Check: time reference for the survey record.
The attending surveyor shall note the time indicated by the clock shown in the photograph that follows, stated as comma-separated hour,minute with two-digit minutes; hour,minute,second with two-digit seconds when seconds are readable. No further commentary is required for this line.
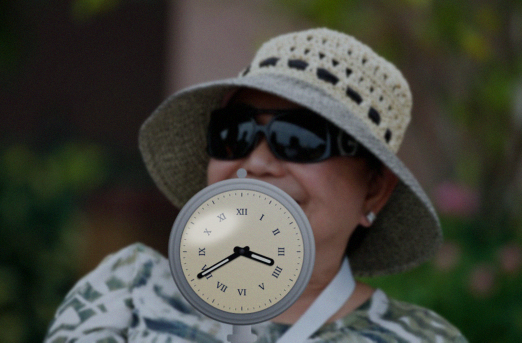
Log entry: 3,40
